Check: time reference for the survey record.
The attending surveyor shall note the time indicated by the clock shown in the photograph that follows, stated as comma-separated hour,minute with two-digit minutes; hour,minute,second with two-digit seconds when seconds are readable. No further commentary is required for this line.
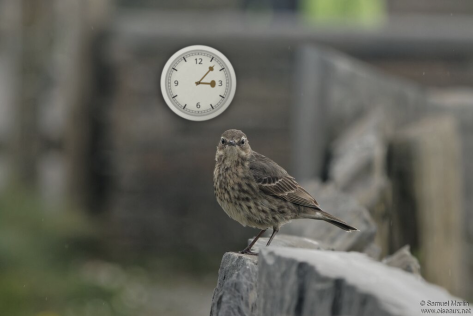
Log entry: 3,07
